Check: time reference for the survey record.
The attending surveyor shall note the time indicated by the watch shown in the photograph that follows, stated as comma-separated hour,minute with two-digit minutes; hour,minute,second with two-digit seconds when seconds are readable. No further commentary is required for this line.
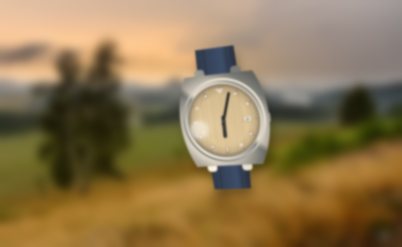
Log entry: 6,03
